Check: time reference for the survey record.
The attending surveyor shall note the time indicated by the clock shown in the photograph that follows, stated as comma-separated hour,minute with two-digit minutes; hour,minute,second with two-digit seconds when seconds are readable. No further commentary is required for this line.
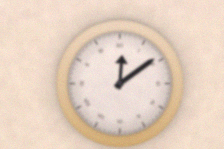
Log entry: 12,09
